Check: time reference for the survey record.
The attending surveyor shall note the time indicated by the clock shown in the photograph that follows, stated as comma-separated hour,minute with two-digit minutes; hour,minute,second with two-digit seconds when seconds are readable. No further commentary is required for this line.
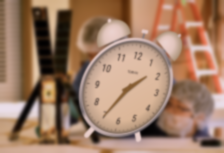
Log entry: 1,35
